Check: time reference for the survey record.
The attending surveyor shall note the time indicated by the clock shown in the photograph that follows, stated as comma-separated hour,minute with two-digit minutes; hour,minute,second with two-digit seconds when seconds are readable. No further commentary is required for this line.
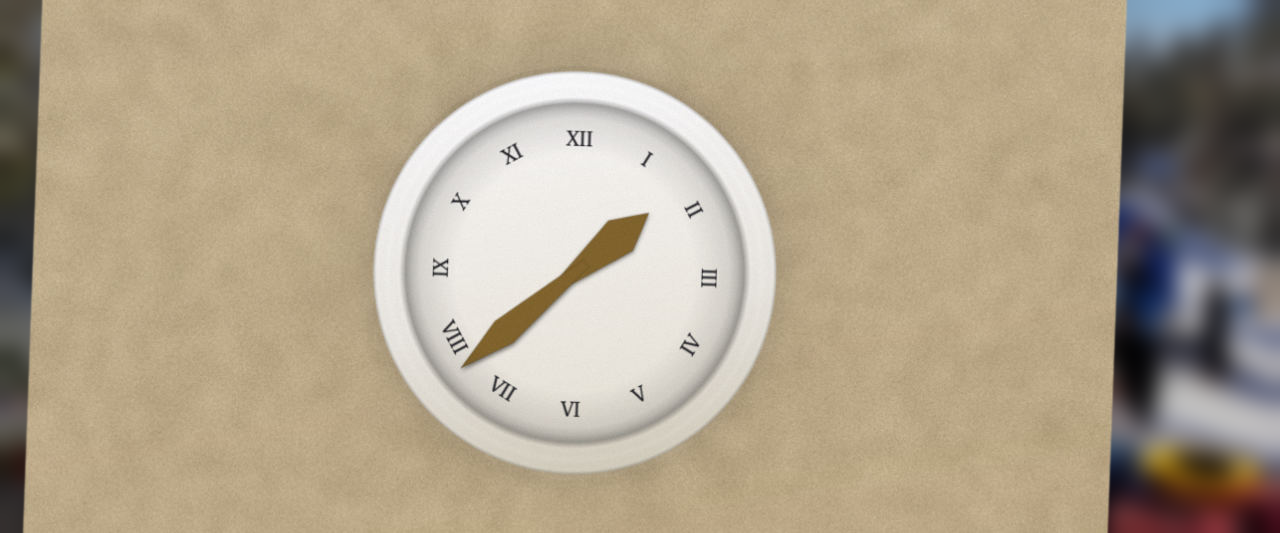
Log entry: 1,38
